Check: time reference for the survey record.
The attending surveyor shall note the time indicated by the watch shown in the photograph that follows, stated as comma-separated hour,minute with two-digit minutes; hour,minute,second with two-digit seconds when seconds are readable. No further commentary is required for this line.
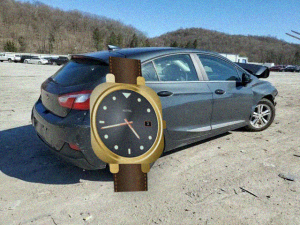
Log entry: 4,43
